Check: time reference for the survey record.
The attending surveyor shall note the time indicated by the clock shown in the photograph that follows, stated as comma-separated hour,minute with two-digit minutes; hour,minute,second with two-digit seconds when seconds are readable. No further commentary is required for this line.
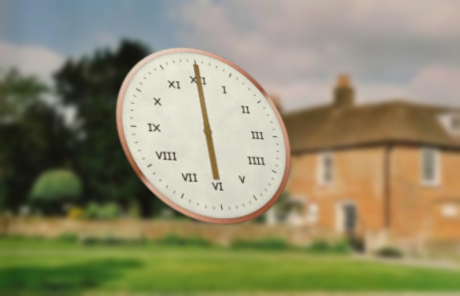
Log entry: 6,00
